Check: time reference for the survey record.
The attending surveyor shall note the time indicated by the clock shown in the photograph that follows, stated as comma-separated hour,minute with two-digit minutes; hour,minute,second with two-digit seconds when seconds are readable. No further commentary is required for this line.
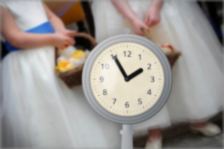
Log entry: 1,55
